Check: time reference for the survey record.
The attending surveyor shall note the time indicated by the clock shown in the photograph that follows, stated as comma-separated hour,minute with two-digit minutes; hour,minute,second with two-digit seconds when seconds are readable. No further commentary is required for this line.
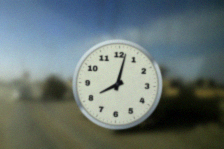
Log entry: 8,02
